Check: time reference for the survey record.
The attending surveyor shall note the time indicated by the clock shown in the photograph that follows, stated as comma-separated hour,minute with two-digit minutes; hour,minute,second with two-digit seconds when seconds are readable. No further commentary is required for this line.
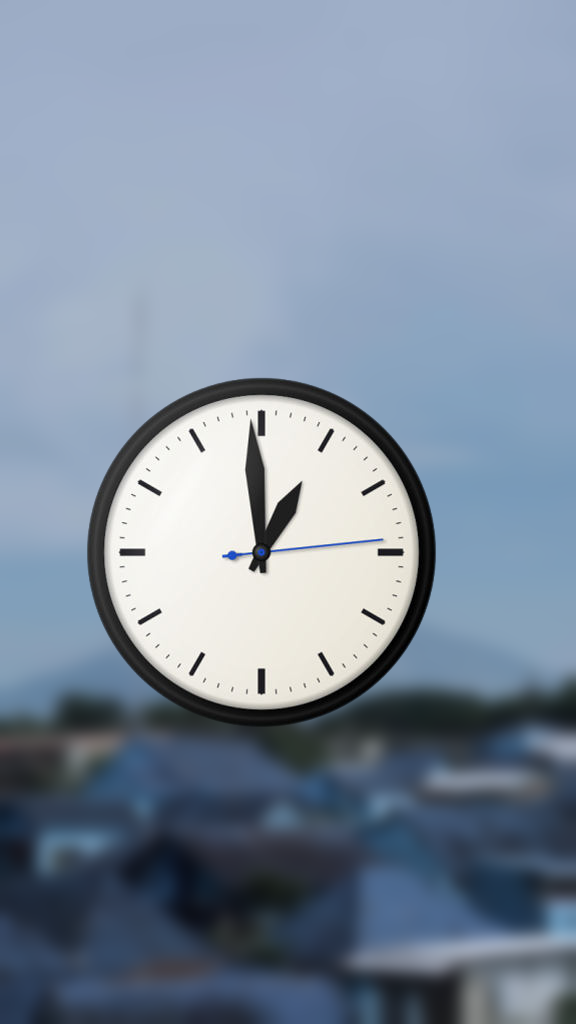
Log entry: 12,59,14
